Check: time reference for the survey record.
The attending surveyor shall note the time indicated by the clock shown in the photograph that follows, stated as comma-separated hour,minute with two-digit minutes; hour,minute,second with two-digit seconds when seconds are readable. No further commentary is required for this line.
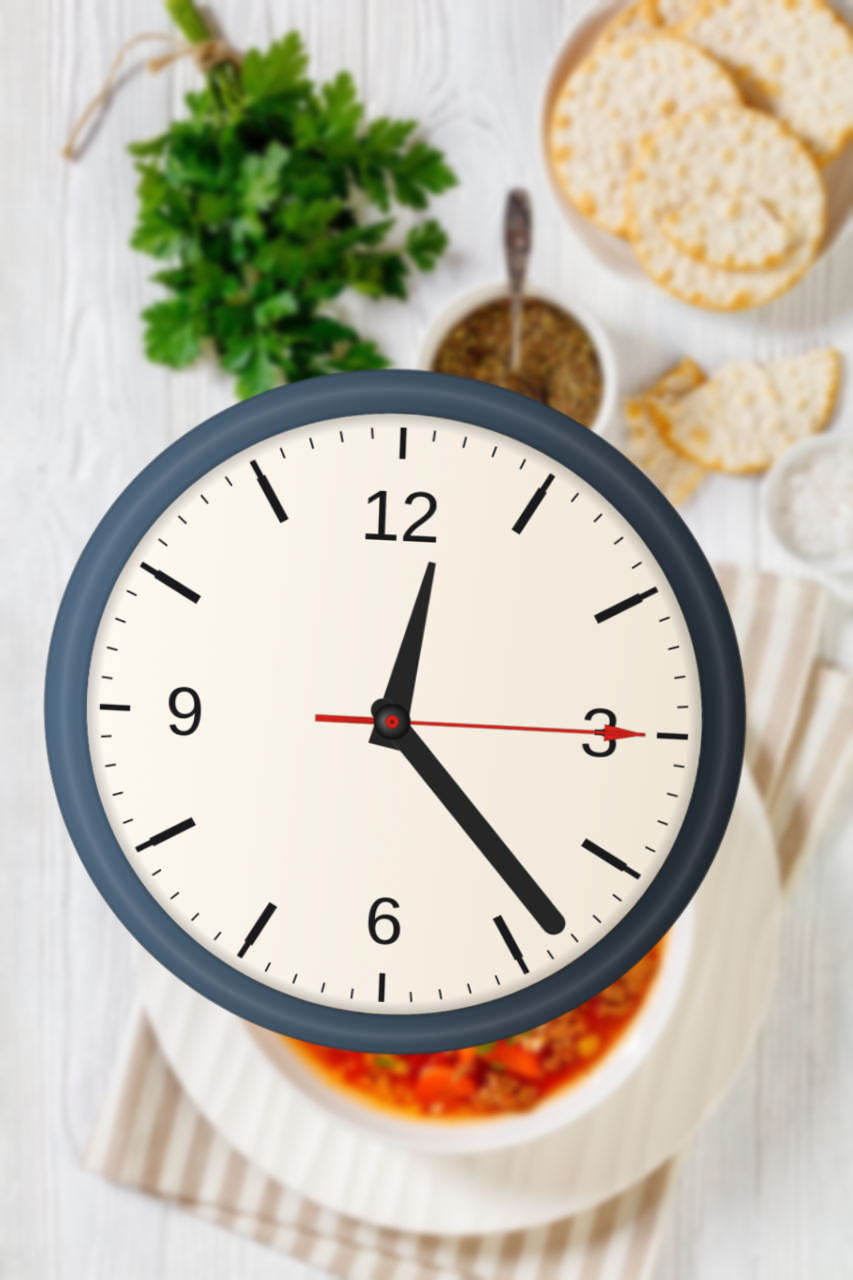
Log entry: 12,23,15
